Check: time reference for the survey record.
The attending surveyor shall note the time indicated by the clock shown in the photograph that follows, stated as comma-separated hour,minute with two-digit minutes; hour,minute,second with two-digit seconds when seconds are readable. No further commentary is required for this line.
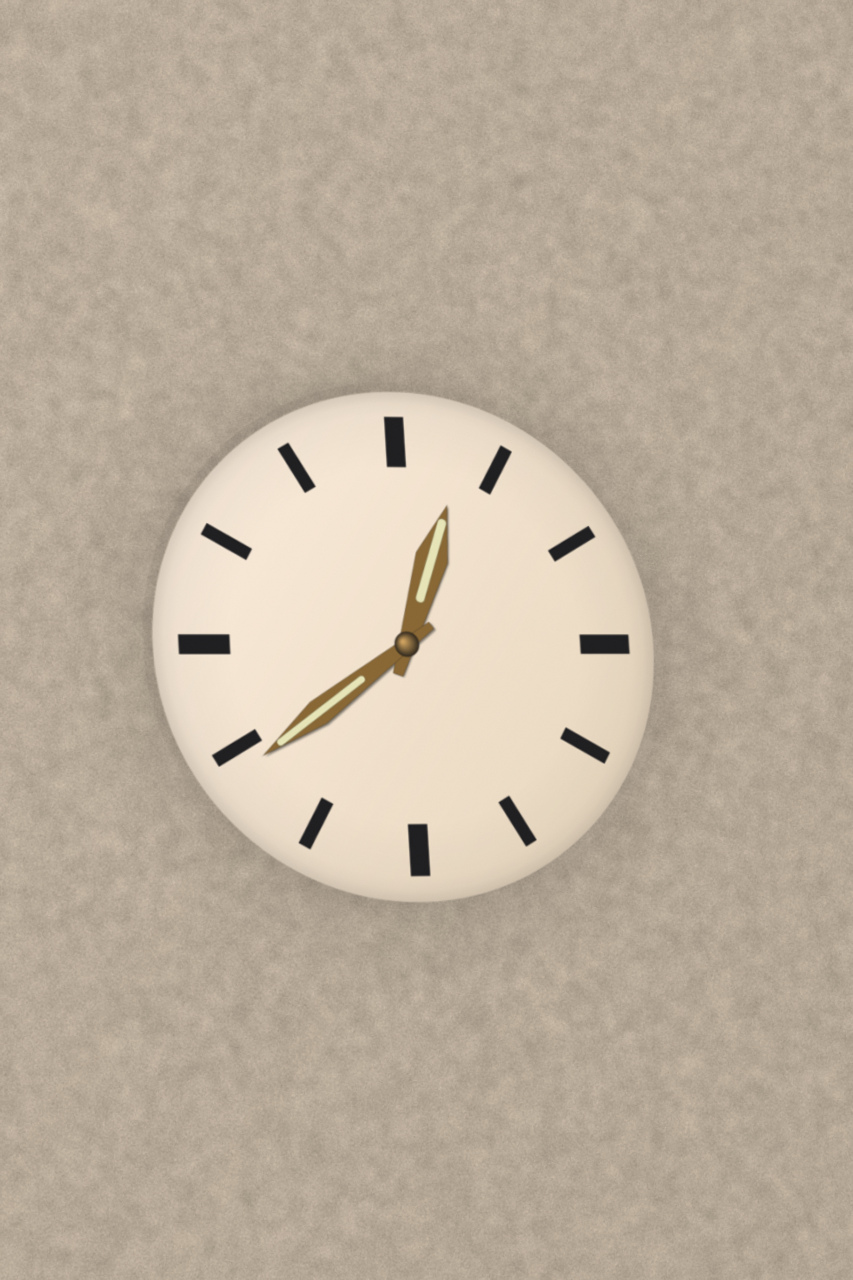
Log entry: 12,39
